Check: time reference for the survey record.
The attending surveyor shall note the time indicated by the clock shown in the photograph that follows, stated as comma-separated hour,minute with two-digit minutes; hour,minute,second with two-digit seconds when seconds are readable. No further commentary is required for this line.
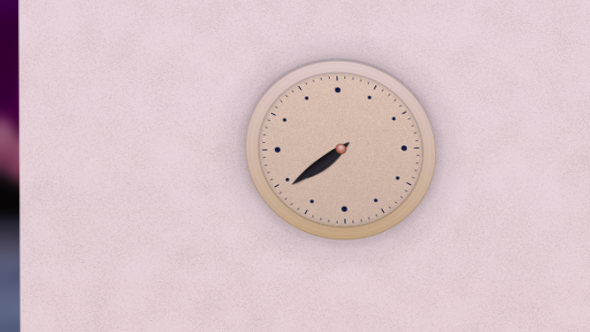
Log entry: 7,39
